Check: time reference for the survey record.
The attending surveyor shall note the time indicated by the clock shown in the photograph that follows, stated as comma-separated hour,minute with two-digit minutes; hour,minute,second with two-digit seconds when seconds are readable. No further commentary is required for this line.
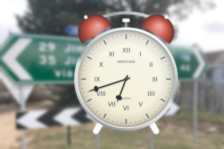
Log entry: 6,42
